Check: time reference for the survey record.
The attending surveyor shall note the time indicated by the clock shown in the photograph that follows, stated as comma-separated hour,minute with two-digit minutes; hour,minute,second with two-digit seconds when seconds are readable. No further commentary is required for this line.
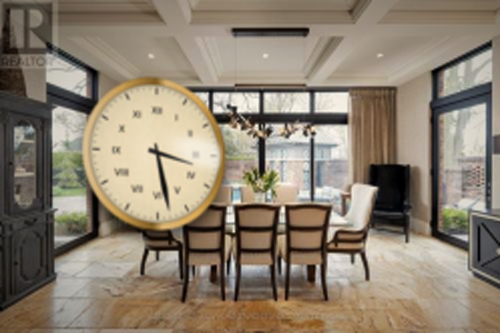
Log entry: 3,28
